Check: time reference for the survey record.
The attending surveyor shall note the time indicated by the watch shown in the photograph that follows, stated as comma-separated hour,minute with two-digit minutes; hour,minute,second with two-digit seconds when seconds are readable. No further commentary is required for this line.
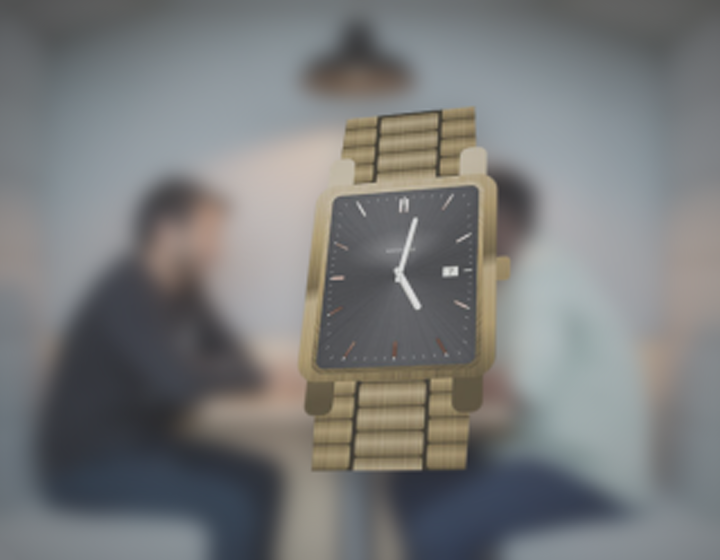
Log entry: 5,02
